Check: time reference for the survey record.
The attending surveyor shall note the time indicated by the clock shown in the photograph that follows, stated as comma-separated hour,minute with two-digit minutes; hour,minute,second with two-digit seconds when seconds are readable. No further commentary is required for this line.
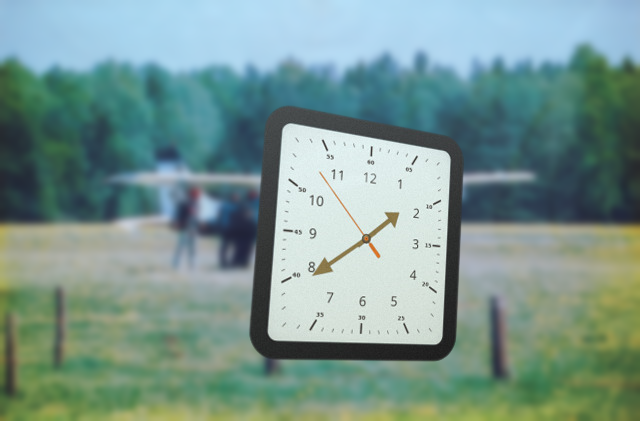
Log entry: 1,38,53
